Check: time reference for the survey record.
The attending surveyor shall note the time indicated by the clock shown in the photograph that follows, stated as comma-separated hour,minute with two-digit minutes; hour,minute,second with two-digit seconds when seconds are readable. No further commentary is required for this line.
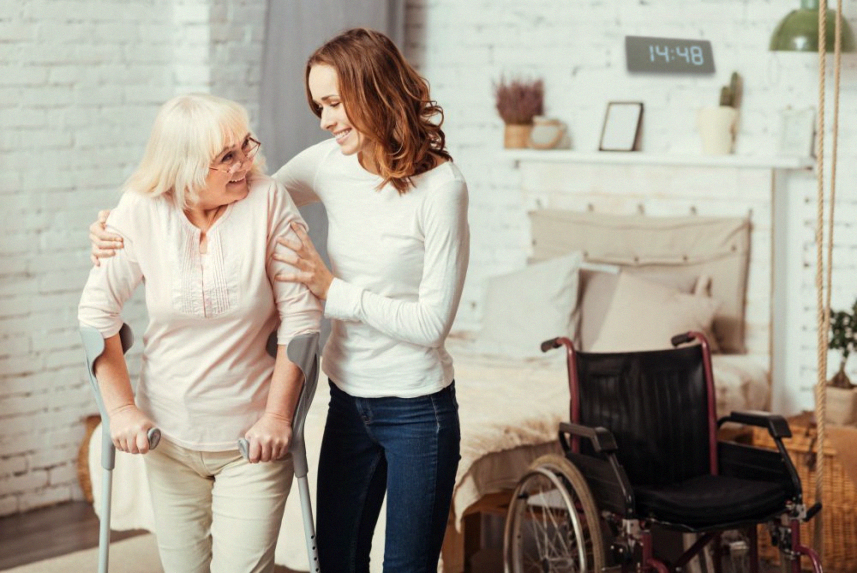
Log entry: 14,48
